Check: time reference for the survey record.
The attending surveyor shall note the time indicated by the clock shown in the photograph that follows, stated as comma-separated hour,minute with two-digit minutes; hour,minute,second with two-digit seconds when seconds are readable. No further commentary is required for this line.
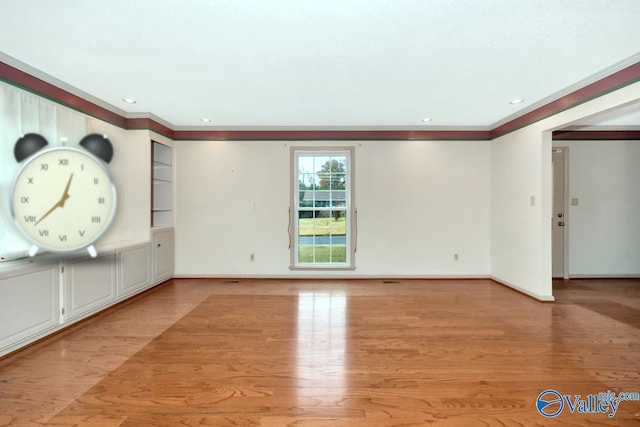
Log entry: 12,38
